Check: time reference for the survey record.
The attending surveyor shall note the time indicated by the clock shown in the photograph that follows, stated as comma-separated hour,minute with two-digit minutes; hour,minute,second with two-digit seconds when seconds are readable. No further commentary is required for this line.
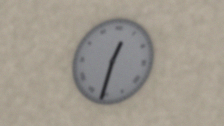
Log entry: 12,31
